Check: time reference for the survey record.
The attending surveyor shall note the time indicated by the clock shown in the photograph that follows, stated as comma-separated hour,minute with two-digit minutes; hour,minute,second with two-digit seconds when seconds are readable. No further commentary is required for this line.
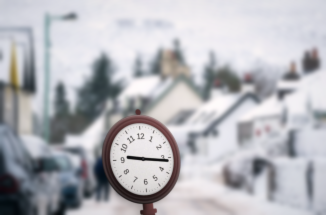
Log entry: 9,16
